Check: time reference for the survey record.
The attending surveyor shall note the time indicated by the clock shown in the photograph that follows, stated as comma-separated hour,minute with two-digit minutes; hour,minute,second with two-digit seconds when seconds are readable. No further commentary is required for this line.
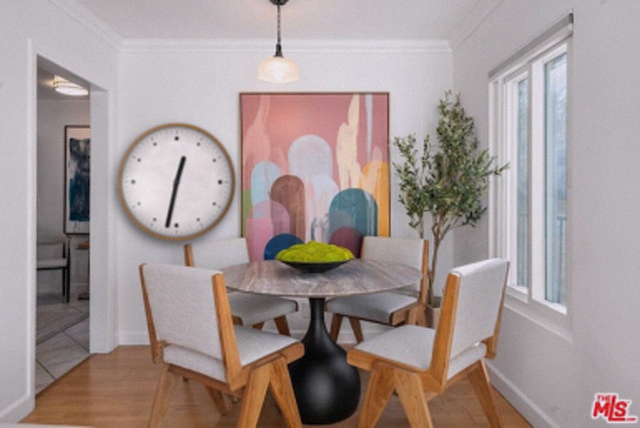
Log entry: 12,32
